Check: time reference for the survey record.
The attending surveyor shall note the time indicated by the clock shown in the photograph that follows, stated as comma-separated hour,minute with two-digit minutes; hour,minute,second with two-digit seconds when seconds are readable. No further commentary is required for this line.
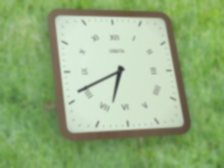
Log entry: 6,41
